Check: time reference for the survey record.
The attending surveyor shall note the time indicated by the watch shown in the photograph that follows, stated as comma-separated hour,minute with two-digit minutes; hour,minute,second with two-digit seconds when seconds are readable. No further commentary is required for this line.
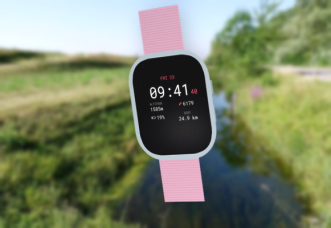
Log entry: 9,41
